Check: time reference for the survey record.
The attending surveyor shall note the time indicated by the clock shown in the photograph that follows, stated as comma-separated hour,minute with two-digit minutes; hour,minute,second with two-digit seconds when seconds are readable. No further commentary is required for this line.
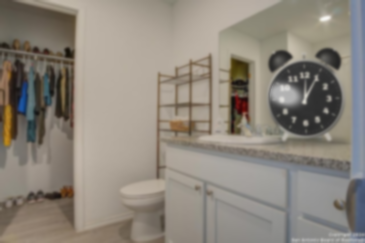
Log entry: 12,05
